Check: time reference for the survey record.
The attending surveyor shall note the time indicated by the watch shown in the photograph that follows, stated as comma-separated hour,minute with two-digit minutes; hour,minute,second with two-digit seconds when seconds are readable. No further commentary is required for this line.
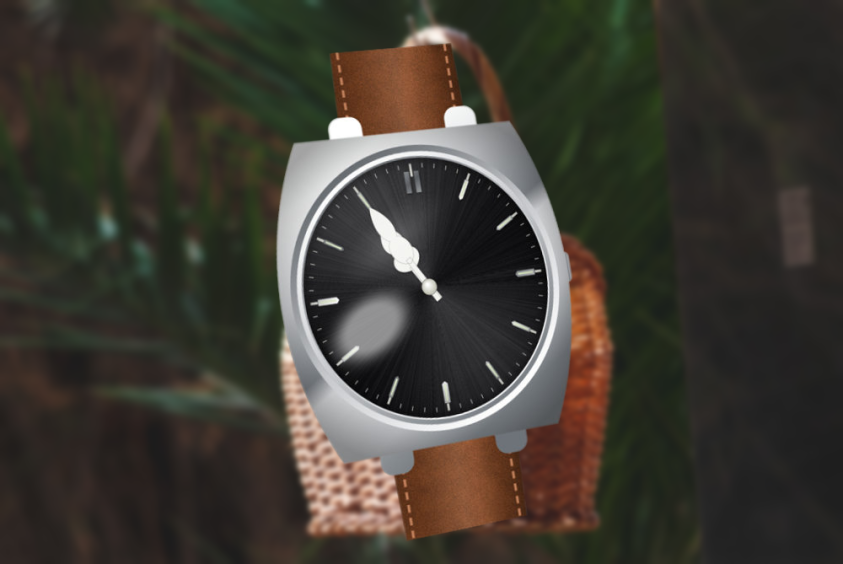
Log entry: 10,55
